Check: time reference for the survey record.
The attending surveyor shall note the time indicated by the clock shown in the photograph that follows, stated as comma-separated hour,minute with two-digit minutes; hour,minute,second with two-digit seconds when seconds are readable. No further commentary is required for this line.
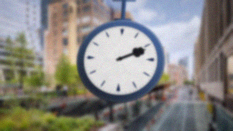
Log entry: 2,11
